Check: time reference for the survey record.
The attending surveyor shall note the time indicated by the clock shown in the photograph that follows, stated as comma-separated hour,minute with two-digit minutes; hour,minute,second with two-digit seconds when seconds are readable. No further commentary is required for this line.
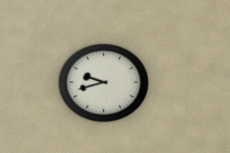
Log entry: 9,42
